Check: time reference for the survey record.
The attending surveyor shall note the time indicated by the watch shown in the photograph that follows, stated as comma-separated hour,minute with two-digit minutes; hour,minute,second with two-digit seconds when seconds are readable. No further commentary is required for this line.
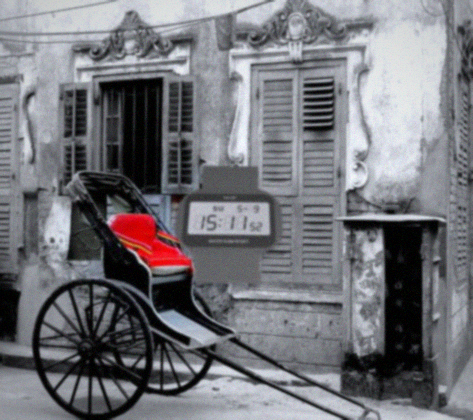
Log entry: 15,11
